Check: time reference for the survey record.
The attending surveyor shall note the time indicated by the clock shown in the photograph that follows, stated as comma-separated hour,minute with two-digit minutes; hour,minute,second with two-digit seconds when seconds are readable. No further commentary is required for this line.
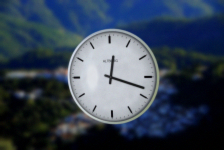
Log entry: 12,18
